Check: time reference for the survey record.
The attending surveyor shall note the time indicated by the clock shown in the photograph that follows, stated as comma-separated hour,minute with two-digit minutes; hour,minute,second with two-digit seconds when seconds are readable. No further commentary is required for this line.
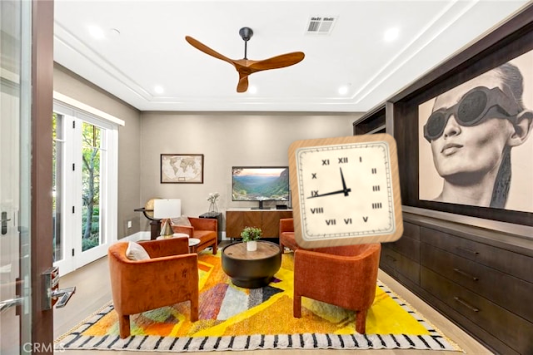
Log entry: 11,44
